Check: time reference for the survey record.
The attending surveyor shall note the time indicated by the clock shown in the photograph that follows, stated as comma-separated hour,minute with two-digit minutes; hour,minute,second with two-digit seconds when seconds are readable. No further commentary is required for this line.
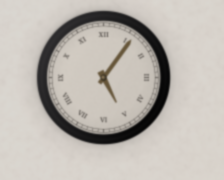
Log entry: 5,06
